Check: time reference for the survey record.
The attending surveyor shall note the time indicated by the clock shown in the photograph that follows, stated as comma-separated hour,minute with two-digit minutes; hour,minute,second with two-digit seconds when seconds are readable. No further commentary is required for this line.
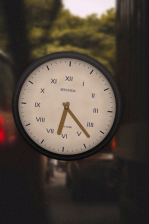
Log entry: 6,23
